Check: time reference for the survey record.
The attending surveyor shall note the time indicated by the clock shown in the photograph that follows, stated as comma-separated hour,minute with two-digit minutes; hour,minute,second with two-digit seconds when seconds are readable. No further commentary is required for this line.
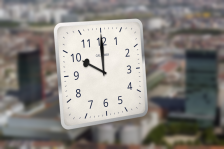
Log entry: 10,00
